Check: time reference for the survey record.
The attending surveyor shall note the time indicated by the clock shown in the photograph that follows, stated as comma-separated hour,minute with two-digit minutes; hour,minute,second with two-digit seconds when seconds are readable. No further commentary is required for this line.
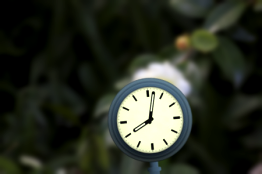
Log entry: 8,02
